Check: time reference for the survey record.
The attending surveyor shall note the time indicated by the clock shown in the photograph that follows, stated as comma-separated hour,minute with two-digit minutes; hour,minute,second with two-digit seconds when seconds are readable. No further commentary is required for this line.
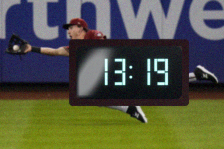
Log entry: 13,19
